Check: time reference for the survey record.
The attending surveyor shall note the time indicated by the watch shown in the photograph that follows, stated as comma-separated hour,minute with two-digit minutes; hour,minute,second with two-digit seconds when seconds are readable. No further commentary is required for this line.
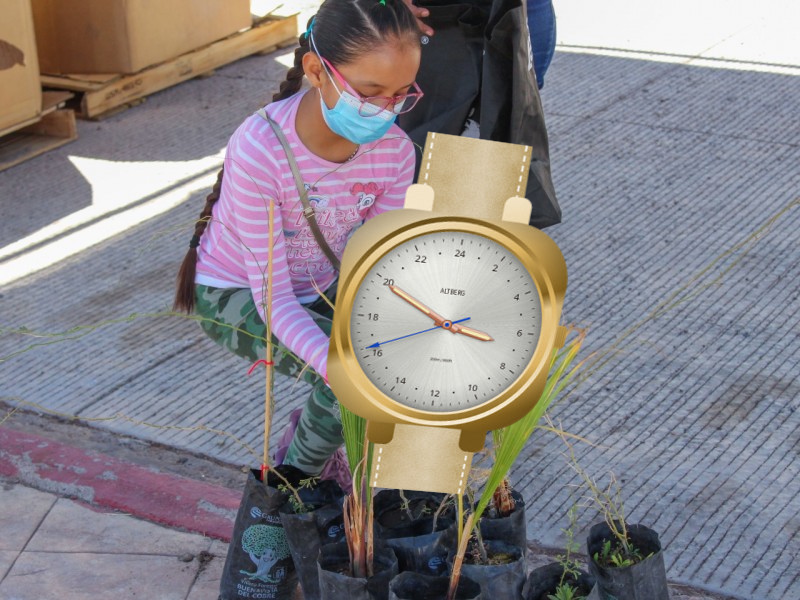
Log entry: 6,49,41
